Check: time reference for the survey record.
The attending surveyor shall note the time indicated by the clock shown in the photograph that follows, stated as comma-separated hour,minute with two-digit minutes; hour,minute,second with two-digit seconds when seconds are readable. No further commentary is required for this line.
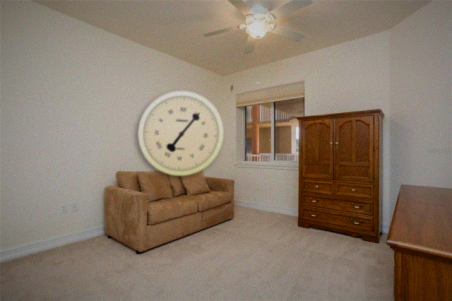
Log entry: 7,06
